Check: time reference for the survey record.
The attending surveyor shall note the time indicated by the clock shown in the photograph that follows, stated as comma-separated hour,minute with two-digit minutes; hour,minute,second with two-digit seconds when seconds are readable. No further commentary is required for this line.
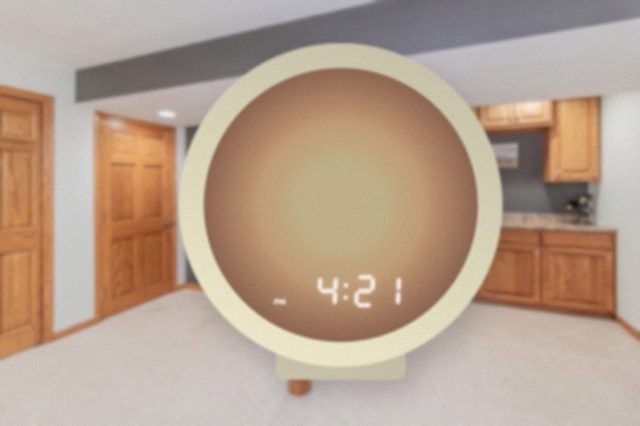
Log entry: 4,21
